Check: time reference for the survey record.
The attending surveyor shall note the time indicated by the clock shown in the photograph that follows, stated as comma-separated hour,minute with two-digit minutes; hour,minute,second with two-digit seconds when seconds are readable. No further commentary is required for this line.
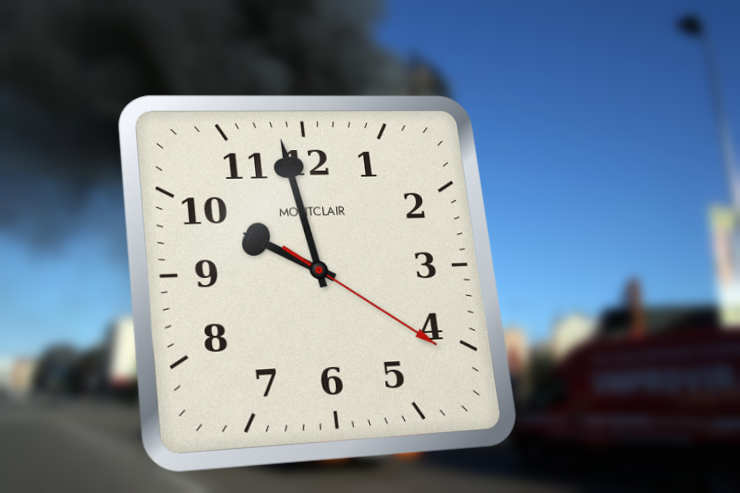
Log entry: 9,58,21
